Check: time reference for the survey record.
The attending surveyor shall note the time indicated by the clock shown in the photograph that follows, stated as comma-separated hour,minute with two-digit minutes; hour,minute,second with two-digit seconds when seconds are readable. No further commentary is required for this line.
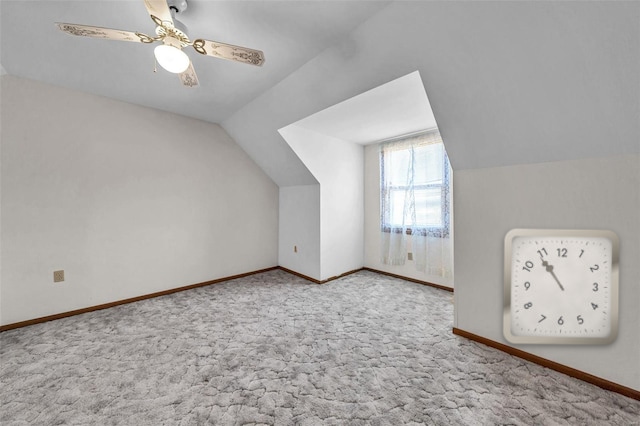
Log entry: 10,54
